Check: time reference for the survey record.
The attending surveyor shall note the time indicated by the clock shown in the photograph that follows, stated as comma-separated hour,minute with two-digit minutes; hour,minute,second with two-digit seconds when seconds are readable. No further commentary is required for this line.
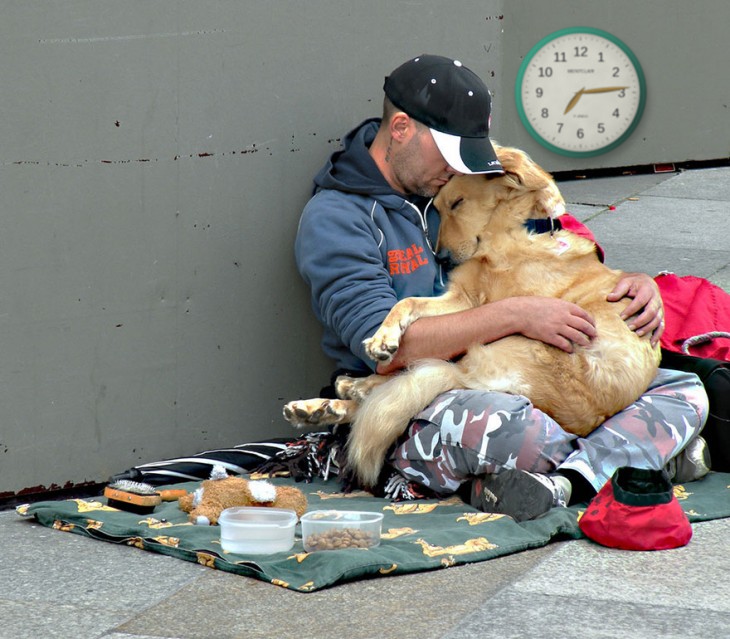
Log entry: 7,14
